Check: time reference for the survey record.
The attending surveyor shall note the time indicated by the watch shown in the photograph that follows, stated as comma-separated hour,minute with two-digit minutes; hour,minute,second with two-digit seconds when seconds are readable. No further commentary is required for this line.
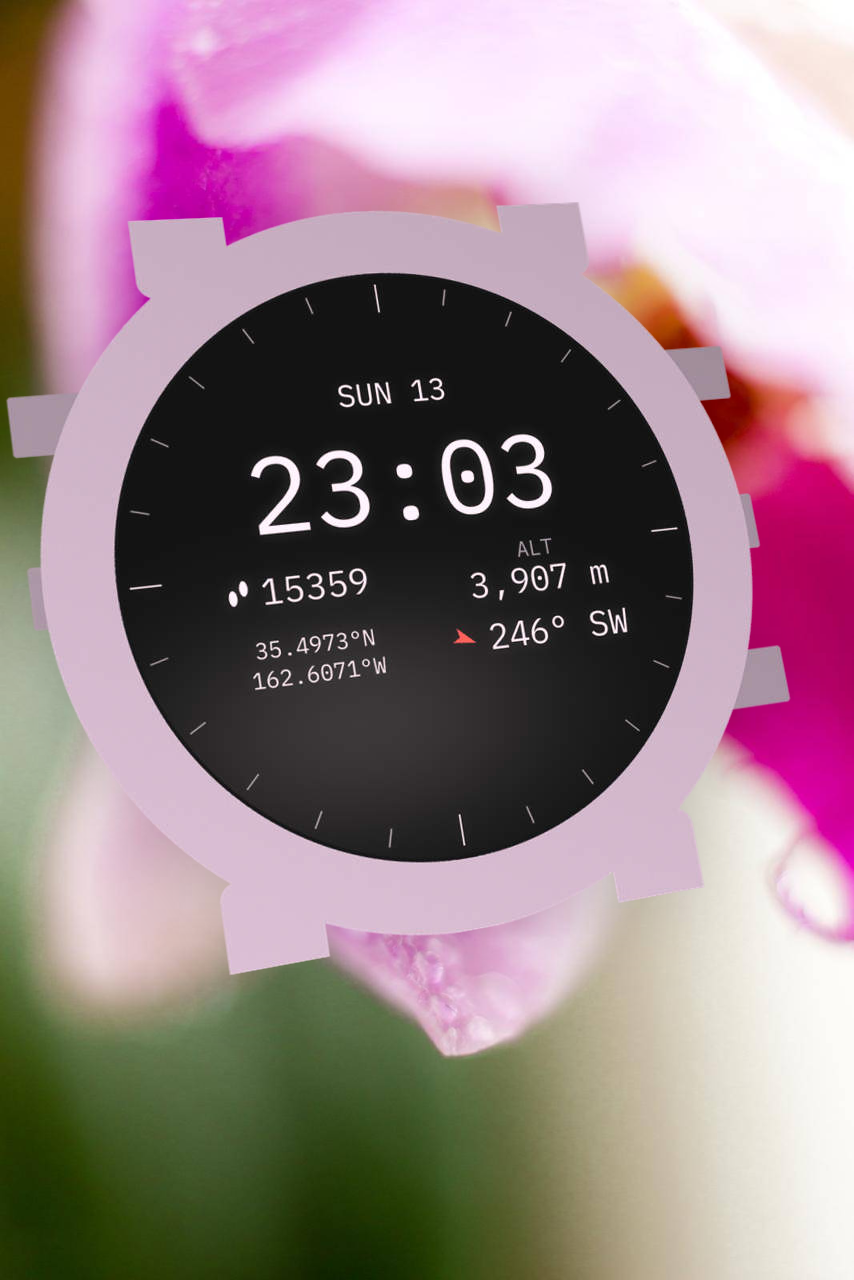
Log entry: 23,03
